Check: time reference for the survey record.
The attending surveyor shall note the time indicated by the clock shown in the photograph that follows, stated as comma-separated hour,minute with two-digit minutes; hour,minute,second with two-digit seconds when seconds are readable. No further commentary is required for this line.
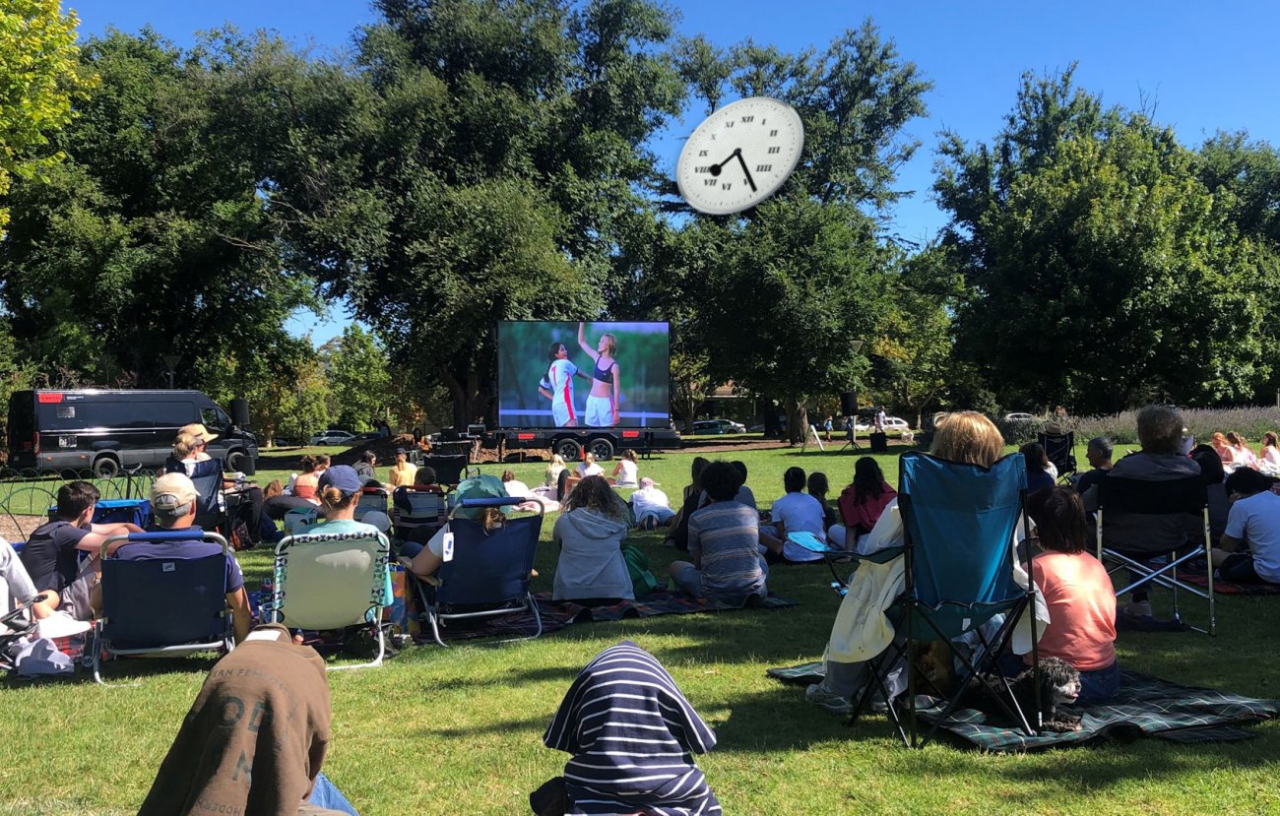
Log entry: 7,24
